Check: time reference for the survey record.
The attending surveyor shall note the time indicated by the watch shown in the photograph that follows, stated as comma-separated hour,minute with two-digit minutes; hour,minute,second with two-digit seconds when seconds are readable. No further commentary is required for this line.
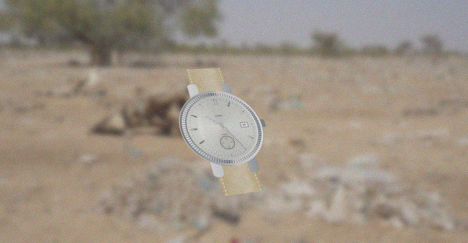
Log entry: 10,25
